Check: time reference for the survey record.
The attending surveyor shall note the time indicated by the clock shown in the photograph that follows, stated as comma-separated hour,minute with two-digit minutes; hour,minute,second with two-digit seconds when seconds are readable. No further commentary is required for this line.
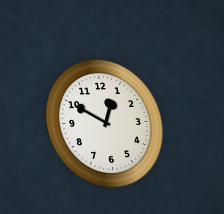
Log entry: 12,50
